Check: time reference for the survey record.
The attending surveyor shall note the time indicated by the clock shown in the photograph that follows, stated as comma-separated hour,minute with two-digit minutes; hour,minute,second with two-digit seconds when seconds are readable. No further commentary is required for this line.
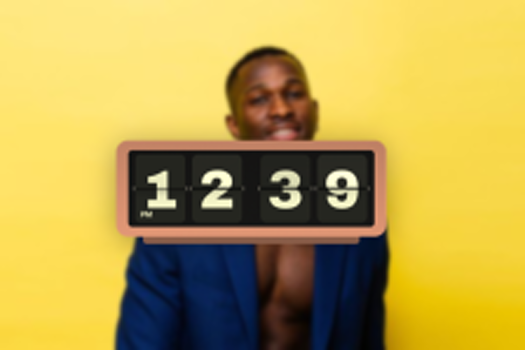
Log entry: 12,39
